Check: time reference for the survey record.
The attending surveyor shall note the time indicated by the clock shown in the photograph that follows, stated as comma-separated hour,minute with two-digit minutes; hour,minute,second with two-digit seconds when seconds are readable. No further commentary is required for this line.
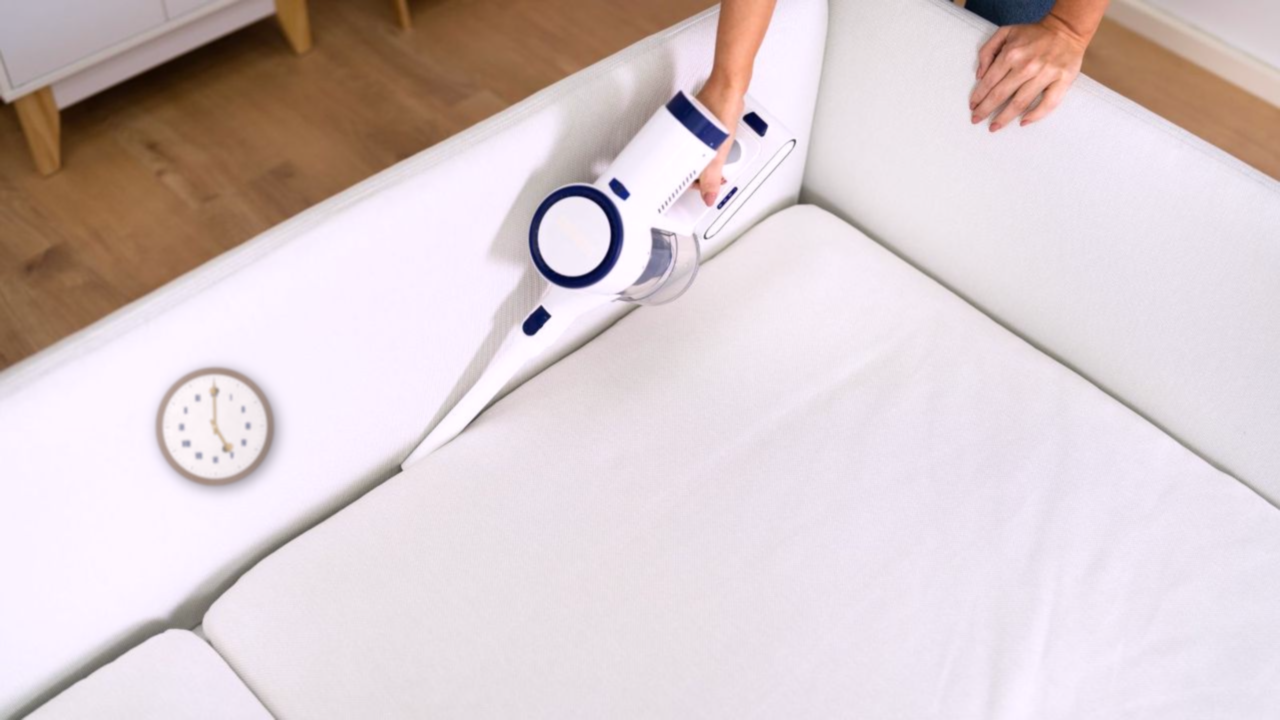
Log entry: 5,00
